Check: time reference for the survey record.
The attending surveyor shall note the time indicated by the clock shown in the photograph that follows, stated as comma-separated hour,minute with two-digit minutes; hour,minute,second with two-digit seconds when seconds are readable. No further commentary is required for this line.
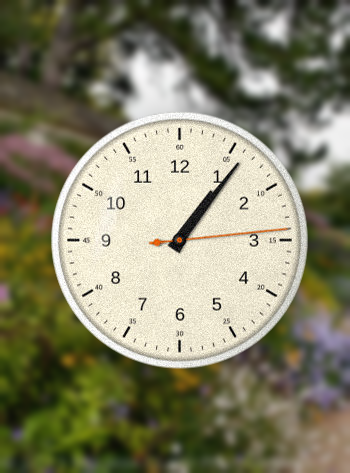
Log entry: 1,06,14
